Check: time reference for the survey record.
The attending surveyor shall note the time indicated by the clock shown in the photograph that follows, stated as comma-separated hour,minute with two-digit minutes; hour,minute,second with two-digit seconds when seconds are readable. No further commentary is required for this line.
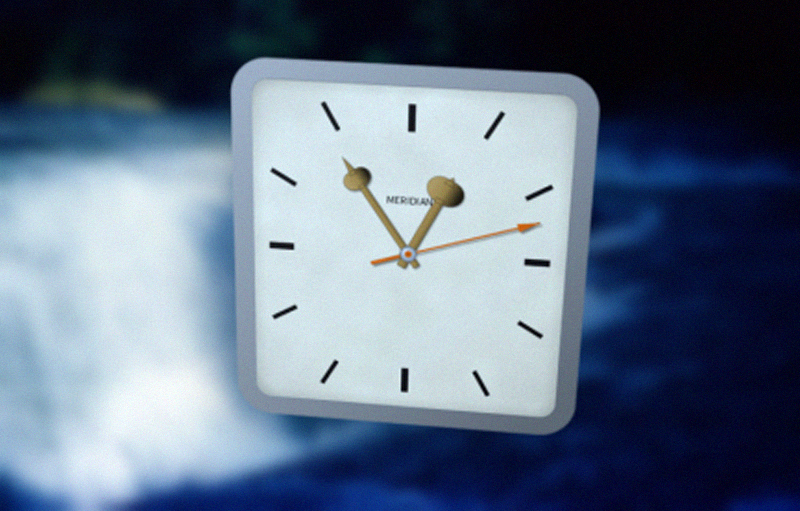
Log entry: 12,54,12
